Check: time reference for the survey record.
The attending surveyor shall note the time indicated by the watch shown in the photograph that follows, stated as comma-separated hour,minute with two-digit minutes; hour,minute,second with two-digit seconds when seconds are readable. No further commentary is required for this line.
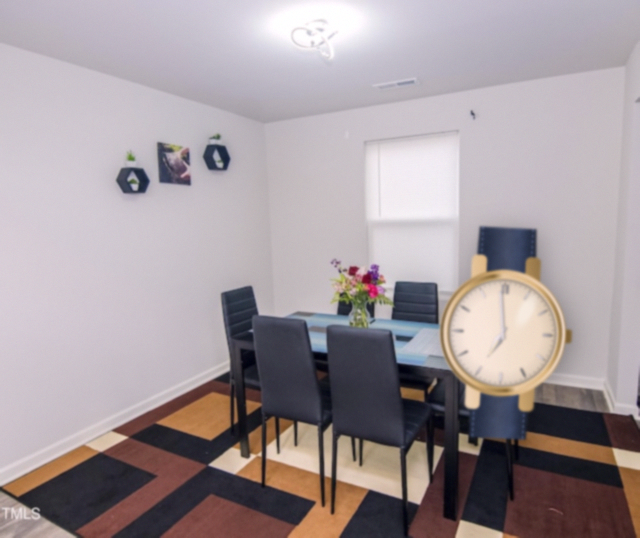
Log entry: 6,59
